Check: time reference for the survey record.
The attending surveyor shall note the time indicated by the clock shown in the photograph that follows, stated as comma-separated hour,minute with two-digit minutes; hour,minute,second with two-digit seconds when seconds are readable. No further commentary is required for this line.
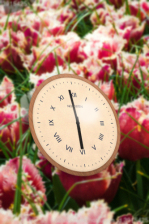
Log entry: 5,59
